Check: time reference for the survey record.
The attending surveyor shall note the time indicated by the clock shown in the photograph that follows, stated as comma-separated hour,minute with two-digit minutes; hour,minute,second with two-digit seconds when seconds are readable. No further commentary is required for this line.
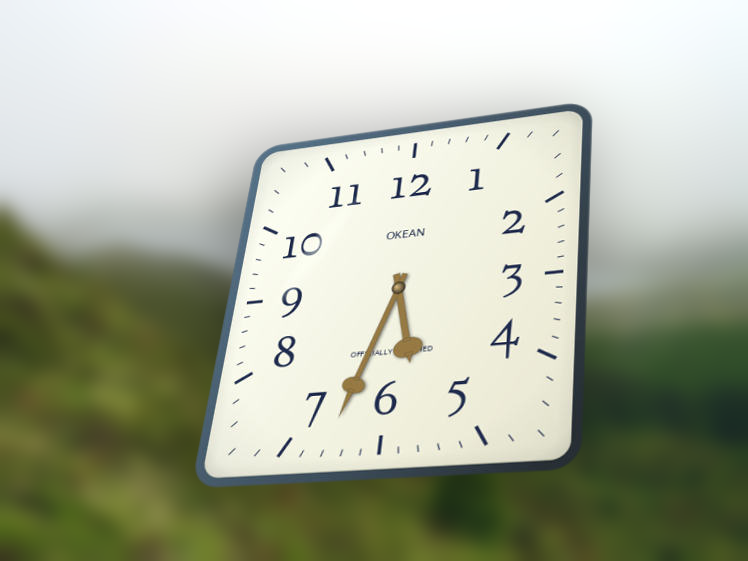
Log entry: 5,33
